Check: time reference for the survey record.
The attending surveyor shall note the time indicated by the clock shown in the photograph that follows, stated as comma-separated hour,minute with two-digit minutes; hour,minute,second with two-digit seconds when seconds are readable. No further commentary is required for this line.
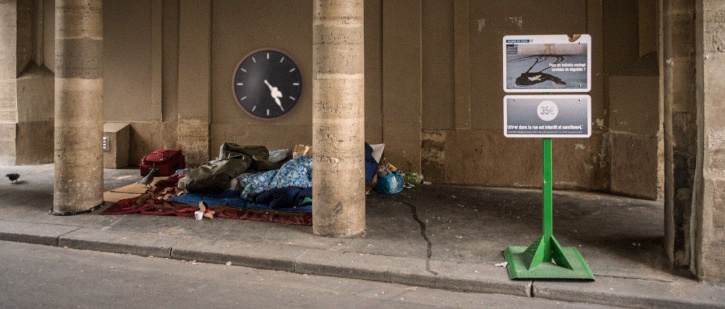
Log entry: 4,25
